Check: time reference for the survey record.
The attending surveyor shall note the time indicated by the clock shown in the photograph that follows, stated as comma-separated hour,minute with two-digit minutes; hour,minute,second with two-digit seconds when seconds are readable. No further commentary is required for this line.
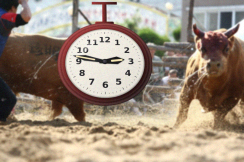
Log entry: 2,47
